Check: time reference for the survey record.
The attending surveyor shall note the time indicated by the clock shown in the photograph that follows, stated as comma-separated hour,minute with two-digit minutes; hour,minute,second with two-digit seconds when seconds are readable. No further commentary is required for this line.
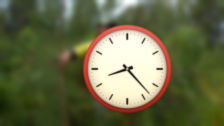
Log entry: 8,23
